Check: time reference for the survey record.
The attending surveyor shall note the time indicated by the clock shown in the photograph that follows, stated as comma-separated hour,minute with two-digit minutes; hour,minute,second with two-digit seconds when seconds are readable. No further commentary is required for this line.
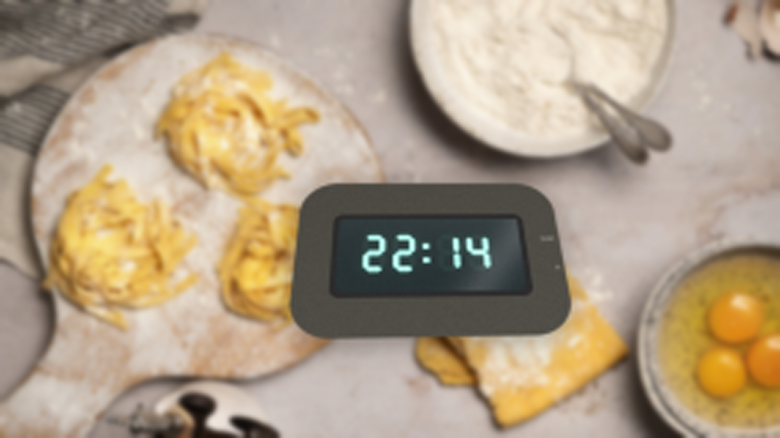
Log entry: 22,14
